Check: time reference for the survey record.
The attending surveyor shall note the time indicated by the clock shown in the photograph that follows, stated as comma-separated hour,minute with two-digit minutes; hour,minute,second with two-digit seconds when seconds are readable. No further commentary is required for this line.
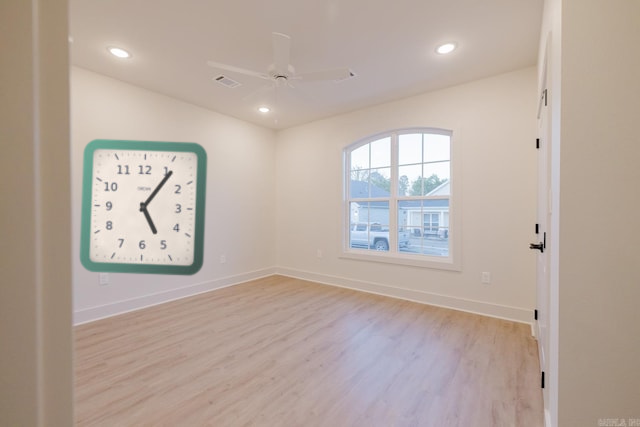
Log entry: 5,06
